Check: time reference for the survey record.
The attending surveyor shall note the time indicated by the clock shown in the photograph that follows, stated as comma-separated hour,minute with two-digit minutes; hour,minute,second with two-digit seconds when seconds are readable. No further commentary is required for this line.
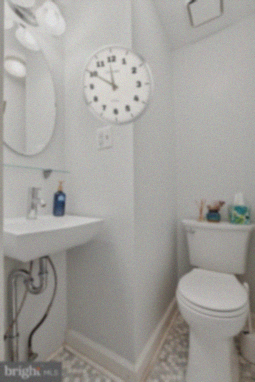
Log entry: 11,50
